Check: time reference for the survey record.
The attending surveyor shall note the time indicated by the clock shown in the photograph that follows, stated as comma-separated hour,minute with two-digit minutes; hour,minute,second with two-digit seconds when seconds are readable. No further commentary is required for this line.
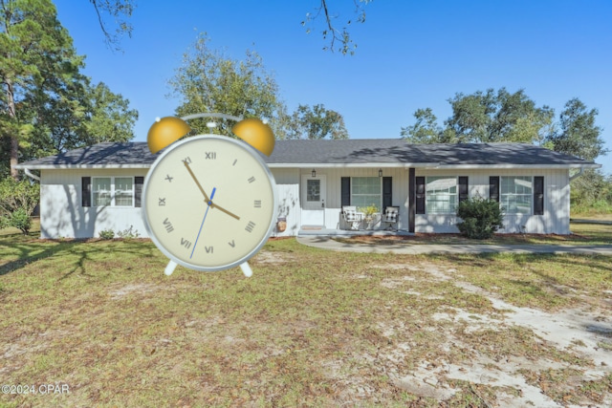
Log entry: 3,54,33
